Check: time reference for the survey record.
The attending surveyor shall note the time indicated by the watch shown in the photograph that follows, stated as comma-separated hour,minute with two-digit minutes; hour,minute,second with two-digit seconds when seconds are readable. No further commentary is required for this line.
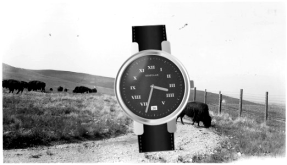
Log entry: 3,33
